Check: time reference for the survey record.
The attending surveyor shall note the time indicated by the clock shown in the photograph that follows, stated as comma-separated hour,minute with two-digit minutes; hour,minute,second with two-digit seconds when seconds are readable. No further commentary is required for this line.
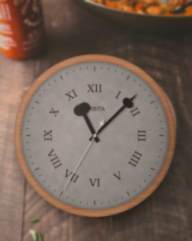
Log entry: 11,07,35
